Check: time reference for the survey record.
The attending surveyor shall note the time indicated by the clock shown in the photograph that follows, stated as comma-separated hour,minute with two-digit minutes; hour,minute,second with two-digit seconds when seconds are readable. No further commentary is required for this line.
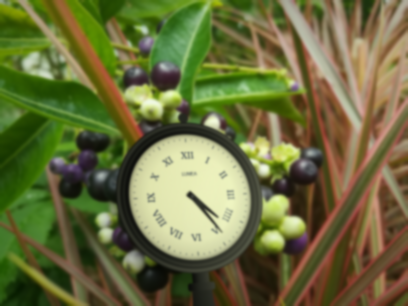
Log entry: 4,24
